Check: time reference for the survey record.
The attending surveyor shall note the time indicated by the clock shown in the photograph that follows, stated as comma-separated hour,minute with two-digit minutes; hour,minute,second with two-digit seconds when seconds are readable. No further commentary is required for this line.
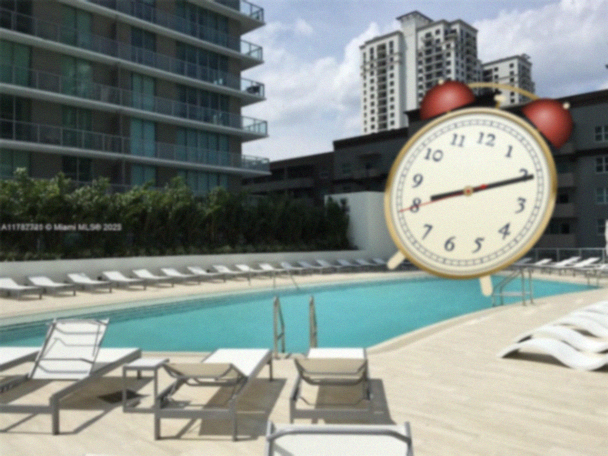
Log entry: 8,10,40
